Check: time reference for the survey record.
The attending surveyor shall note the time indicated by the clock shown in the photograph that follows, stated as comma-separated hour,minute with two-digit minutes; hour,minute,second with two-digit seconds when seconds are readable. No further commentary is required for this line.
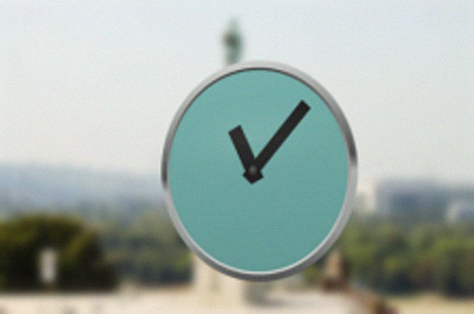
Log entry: 11,07
